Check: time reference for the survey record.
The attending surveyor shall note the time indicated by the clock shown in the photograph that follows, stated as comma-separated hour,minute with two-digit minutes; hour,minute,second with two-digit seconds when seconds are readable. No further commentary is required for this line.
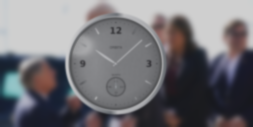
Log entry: 10,08
